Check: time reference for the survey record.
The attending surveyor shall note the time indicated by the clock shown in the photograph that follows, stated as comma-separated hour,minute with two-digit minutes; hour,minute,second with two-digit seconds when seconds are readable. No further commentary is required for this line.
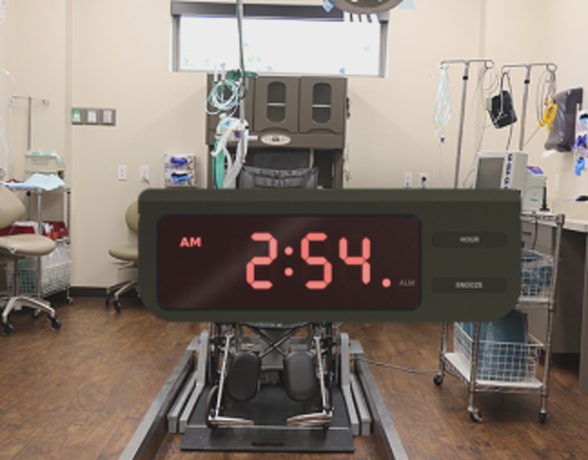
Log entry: 2,54
